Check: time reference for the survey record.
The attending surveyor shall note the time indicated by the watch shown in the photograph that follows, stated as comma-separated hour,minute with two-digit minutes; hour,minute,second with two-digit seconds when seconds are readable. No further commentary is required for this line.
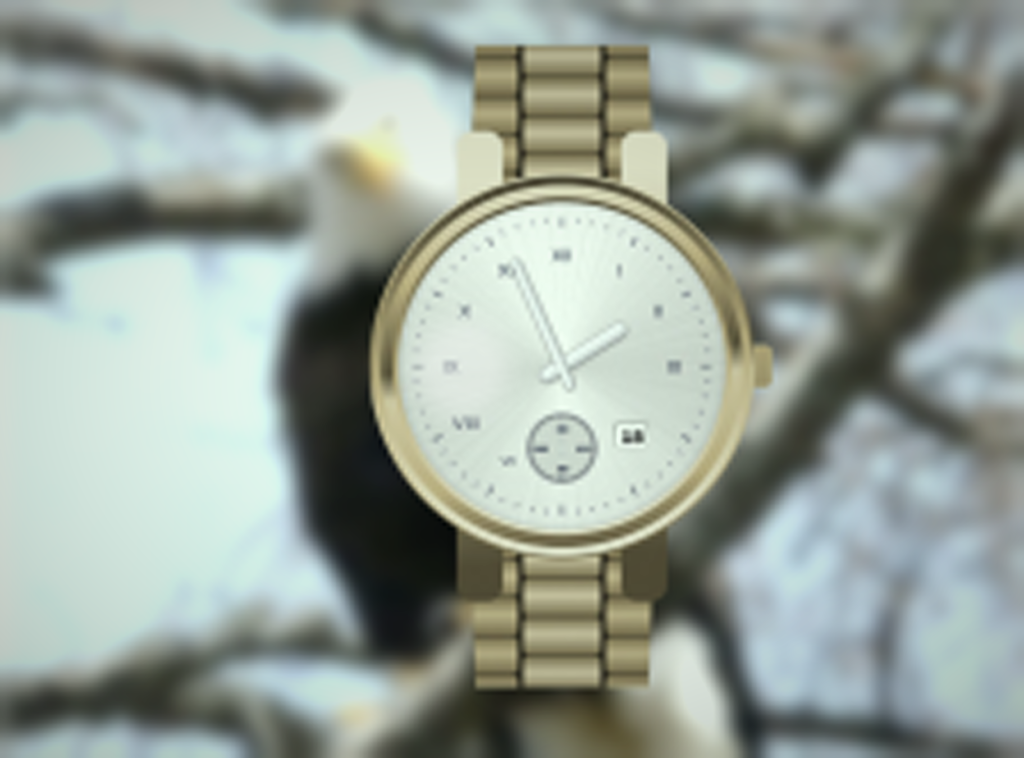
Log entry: 1,56
